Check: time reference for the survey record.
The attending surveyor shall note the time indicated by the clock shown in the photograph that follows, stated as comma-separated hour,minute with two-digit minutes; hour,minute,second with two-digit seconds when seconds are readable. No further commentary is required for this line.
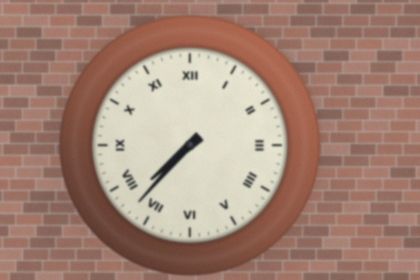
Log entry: 7,37
